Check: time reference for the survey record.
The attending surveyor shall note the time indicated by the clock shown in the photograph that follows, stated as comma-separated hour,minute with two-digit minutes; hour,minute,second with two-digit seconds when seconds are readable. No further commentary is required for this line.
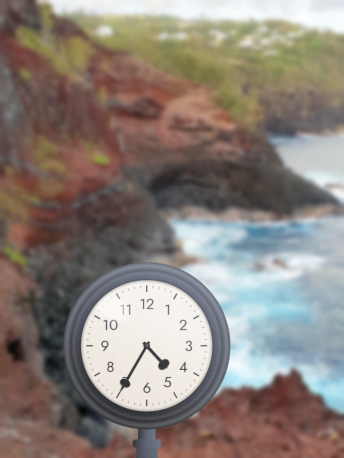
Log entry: 4,35
